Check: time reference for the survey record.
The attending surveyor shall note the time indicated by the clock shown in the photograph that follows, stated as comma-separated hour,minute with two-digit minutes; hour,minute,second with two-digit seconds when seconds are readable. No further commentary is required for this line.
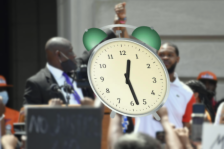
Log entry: 12,28
